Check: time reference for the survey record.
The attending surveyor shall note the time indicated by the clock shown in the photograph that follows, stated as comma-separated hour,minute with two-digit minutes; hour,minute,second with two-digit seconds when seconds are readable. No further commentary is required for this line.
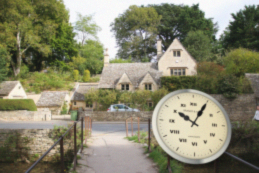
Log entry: 10,05
